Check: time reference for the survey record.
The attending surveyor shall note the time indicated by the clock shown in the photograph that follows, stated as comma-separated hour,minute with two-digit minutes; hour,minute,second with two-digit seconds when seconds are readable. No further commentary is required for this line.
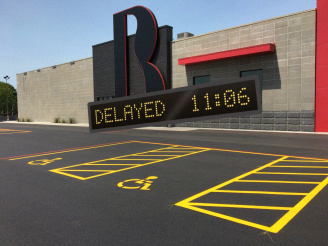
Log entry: 11,06
